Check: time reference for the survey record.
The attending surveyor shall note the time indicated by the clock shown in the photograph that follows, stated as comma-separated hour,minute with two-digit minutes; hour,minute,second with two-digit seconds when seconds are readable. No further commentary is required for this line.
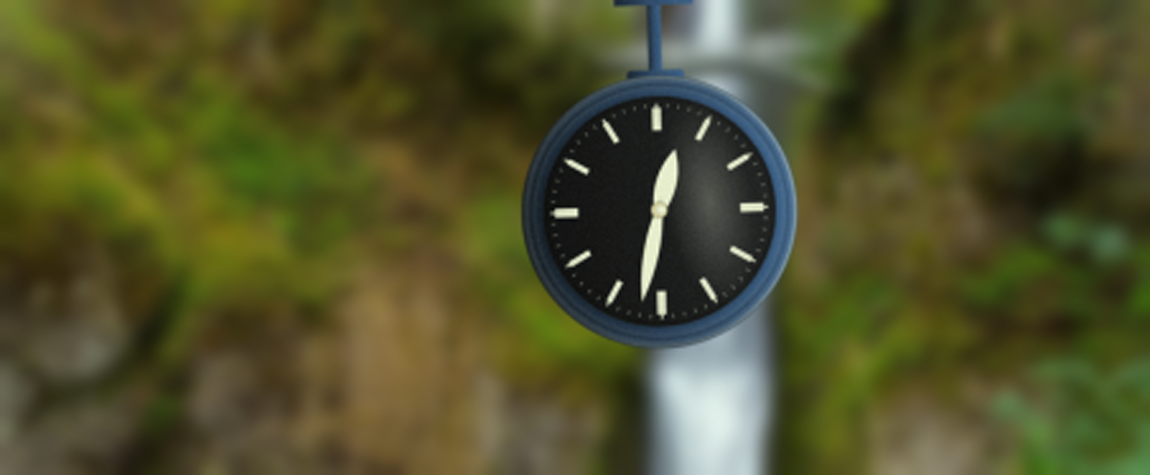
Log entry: 12,32
